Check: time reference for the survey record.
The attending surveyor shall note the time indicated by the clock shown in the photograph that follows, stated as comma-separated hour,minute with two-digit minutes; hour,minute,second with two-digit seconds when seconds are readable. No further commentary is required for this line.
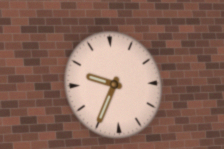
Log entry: 9,35
